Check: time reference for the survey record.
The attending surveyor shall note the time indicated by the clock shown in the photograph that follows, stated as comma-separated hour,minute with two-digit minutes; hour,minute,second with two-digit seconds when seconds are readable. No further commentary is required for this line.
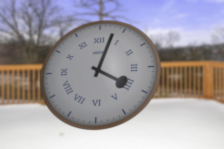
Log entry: 4,03
